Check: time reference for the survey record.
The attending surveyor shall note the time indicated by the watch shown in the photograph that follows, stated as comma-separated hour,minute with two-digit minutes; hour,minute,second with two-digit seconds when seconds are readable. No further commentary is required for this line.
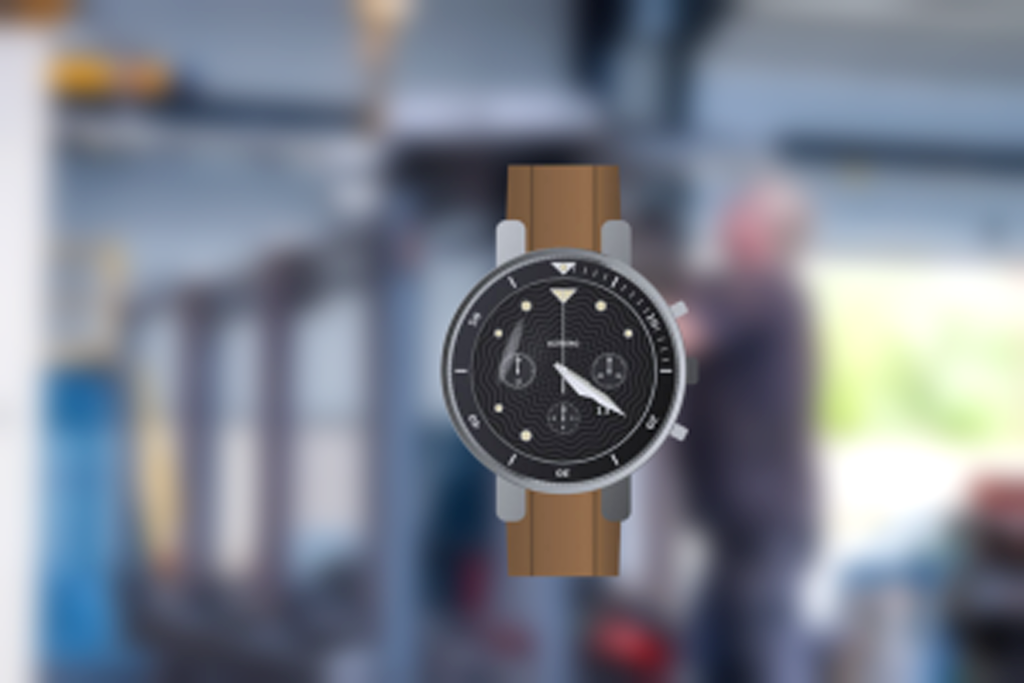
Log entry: 4,21
